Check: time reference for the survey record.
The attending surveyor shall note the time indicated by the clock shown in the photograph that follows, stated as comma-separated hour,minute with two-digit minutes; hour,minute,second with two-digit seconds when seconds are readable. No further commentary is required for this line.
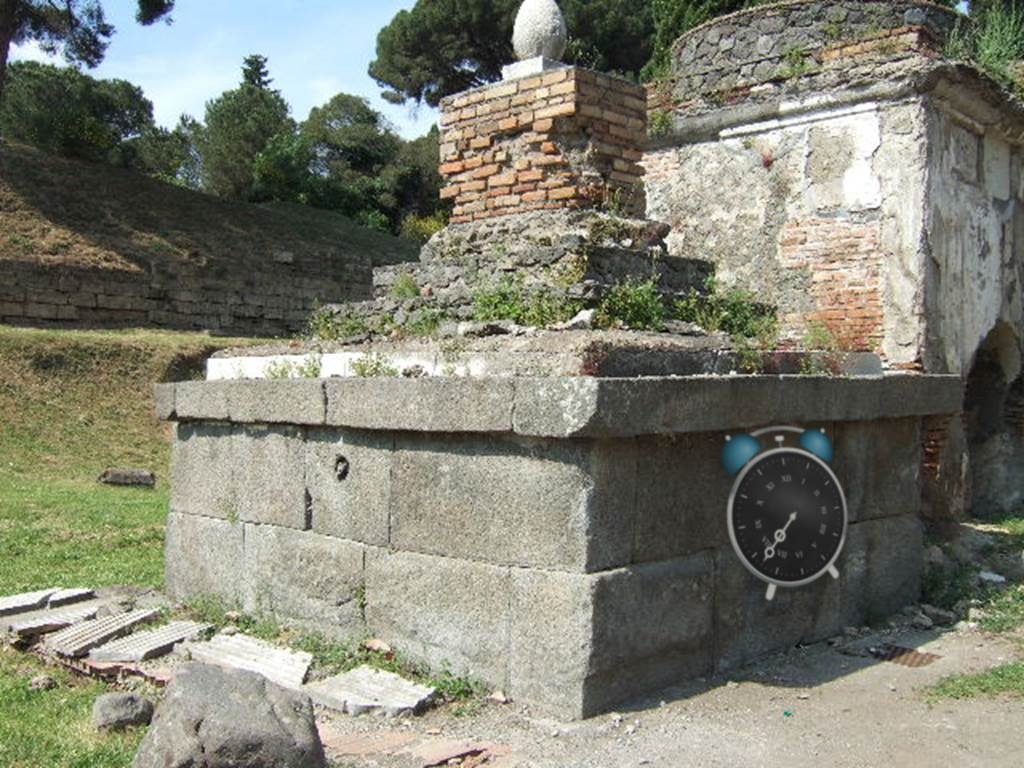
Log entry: 7,38
